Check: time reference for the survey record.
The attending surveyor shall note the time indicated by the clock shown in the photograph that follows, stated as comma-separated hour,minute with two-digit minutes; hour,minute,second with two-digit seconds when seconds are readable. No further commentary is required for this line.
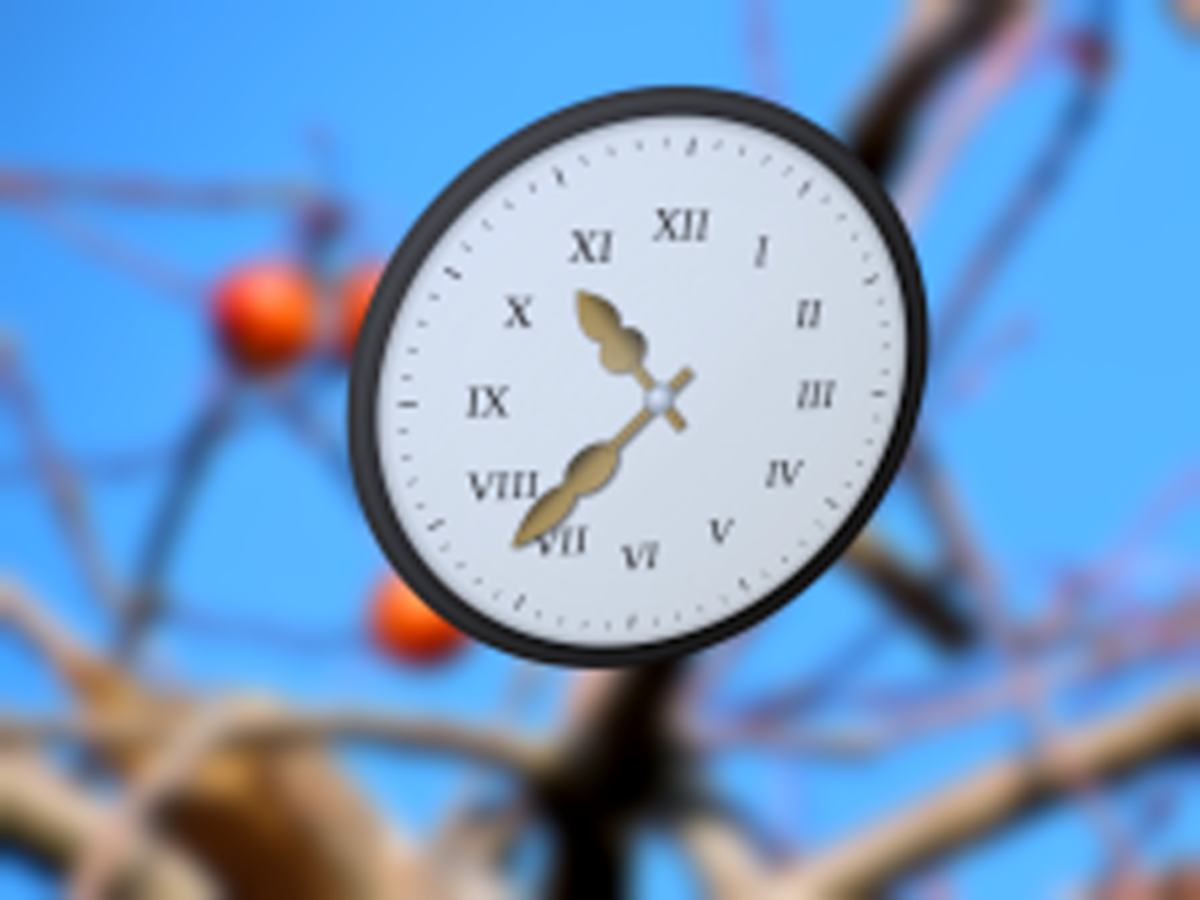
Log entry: 10,37
